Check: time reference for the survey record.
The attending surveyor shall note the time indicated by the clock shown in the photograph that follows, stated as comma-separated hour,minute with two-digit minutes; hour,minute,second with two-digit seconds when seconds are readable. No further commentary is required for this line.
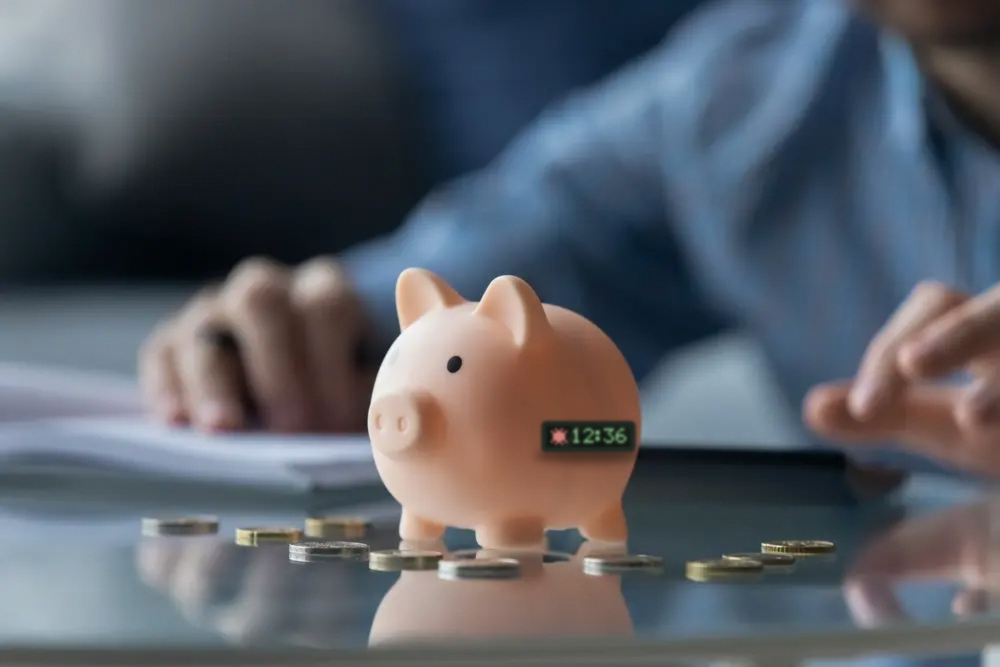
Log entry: 12,36
